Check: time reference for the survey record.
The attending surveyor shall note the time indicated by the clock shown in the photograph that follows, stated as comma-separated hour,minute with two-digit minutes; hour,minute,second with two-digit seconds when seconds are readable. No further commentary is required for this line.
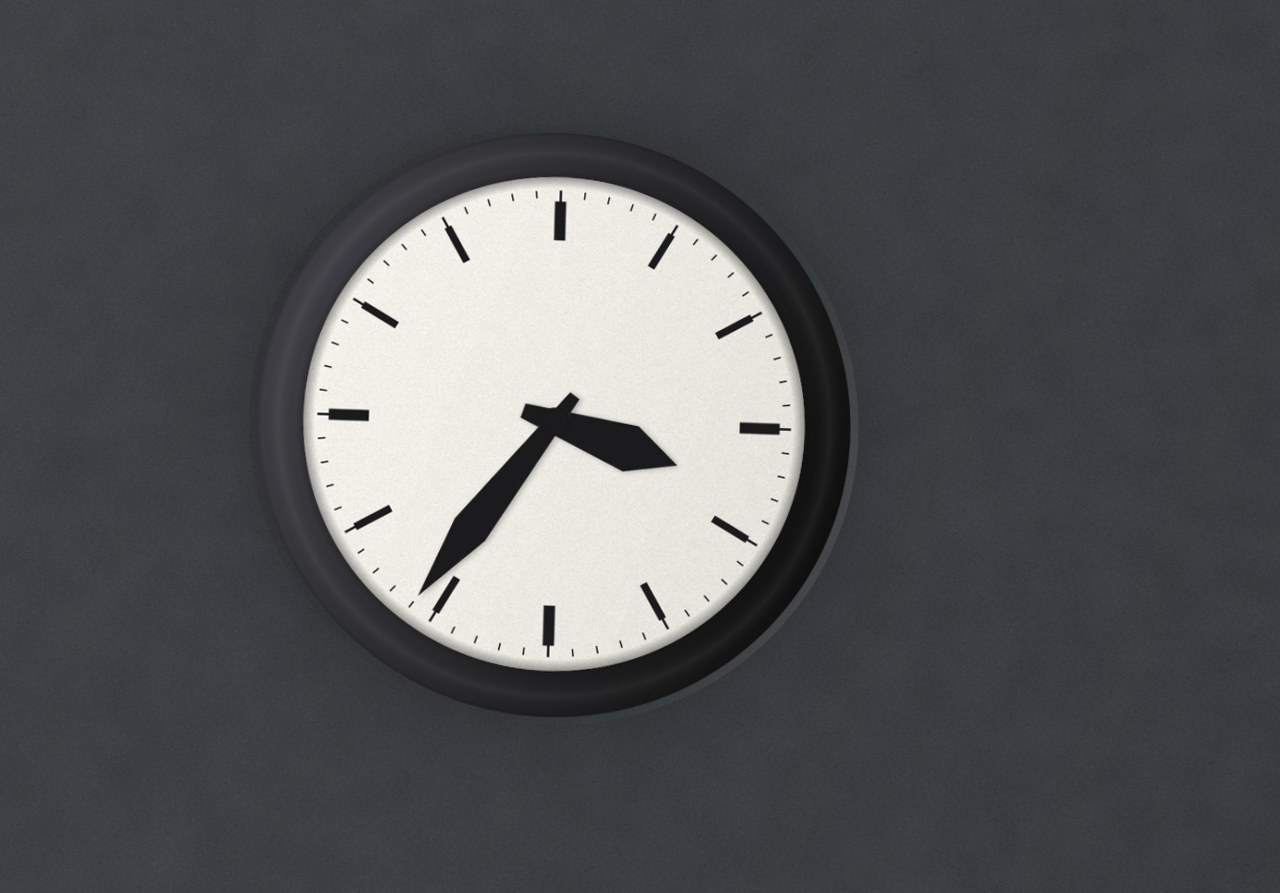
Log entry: 3,36
